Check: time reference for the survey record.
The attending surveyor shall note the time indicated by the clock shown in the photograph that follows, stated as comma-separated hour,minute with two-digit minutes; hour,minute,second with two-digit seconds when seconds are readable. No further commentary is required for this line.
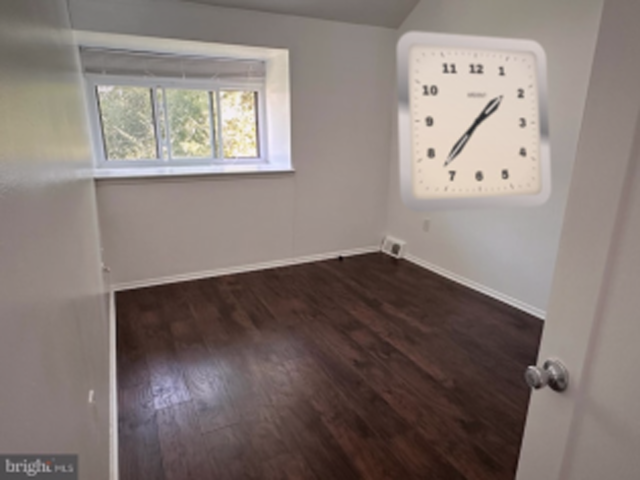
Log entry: 1,37
